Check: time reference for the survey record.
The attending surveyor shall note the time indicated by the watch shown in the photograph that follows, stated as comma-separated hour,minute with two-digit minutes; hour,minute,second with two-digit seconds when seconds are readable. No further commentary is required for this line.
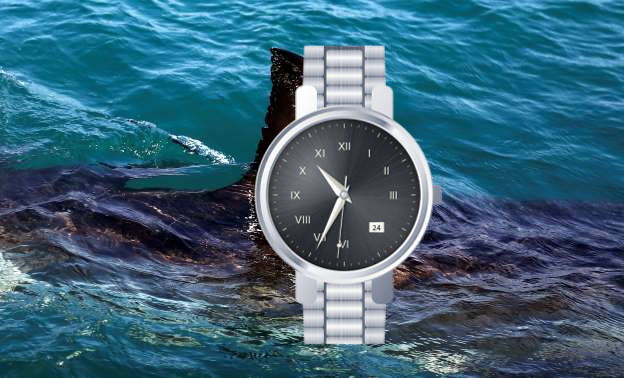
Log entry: 10,34,31
